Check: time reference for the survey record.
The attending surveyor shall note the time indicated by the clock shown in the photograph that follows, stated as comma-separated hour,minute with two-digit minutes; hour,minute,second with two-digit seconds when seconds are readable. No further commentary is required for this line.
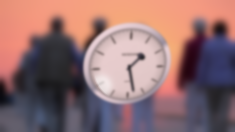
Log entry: 1,28
